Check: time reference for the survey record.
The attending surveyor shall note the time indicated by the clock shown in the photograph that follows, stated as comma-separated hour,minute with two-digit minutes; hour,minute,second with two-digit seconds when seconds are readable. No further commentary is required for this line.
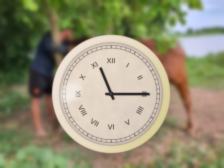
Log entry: 11,15
